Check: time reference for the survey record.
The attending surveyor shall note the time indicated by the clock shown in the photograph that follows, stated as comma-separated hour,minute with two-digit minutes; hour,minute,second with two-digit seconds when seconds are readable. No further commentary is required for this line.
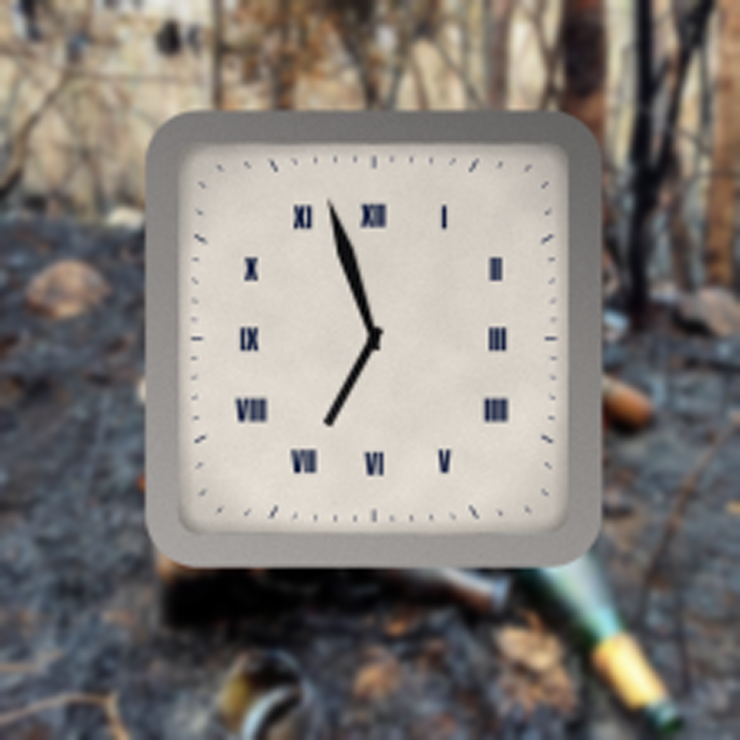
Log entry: 6,57
